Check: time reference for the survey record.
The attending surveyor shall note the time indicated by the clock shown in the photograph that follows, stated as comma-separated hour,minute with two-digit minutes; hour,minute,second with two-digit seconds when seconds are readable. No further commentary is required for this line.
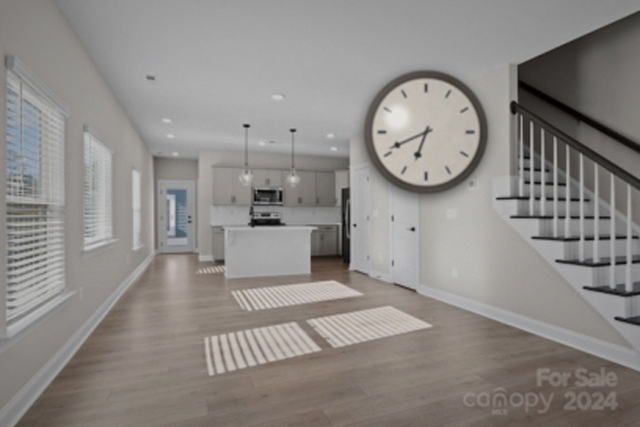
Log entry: 6,41
